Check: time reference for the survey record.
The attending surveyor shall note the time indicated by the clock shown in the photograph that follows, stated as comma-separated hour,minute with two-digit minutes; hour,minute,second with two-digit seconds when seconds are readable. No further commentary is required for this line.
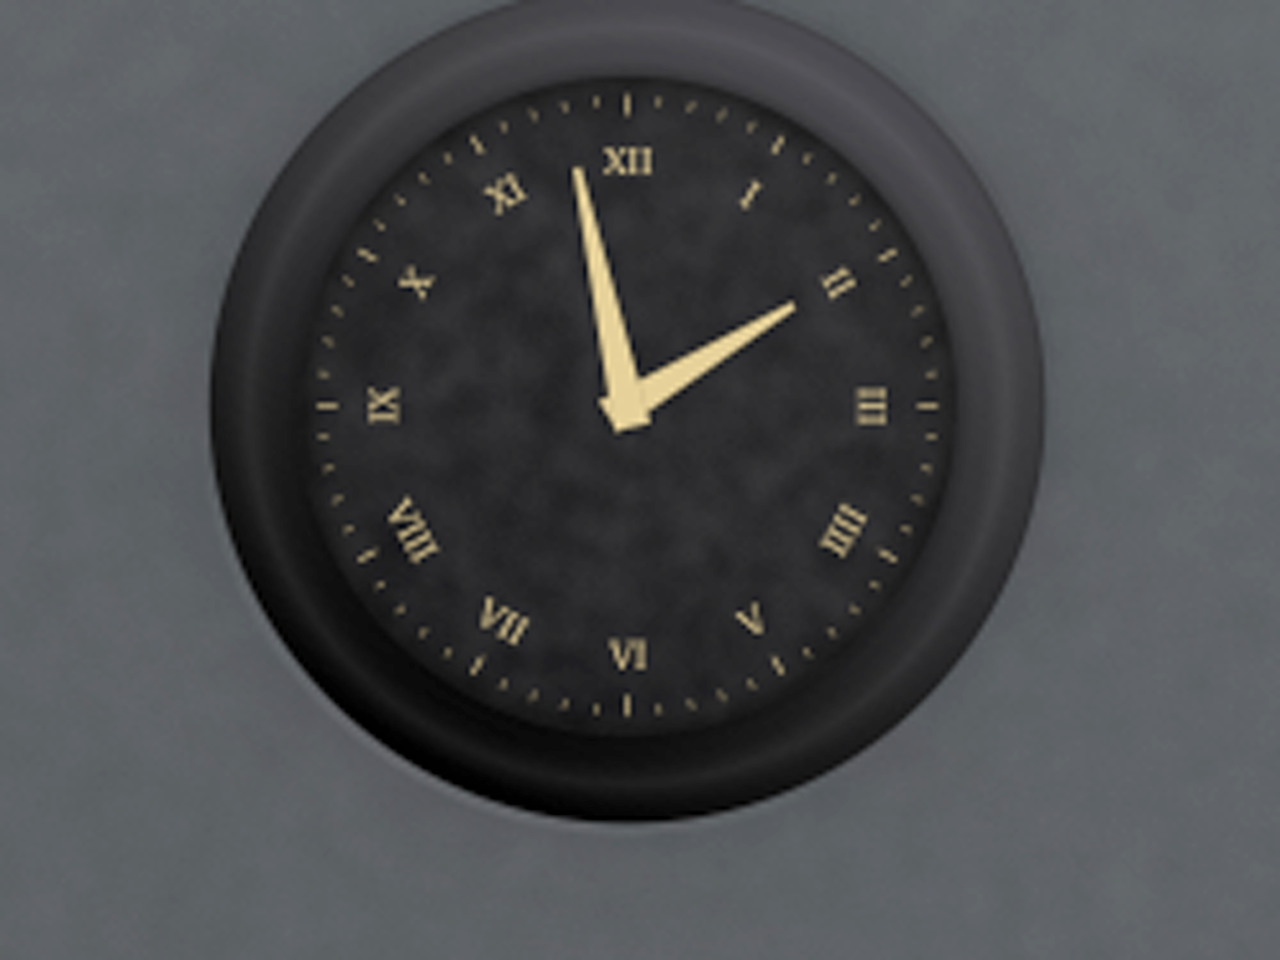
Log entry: 1,58
